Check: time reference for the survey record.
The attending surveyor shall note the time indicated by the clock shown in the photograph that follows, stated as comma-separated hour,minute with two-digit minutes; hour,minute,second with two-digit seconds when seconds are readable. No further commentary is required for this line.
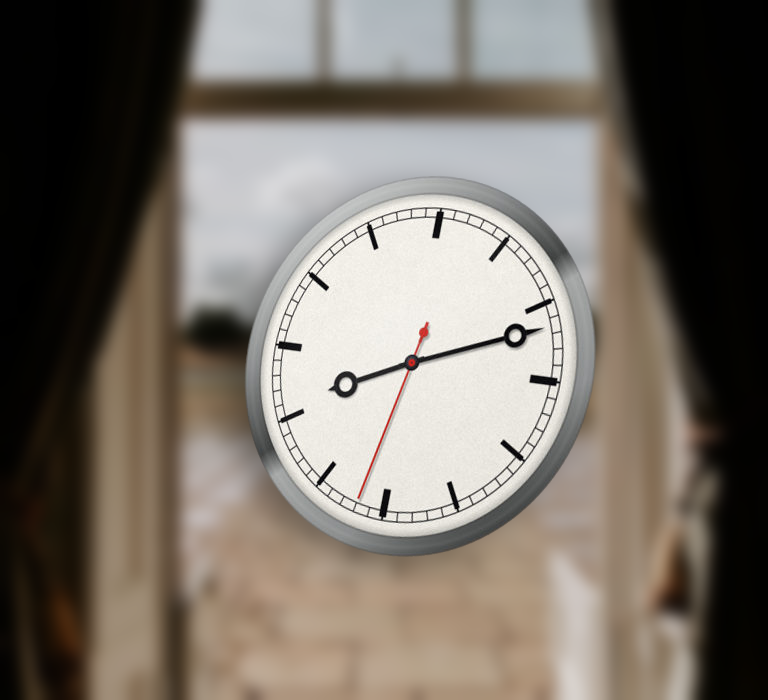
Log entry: 8,11,32
